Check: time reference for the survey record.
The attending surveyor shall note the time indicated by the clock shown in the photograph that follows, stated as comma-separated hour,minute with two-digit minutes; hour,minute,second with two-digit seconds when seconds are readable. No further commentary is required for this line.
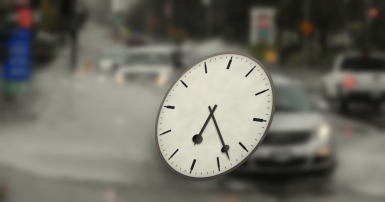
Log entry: 6,23
